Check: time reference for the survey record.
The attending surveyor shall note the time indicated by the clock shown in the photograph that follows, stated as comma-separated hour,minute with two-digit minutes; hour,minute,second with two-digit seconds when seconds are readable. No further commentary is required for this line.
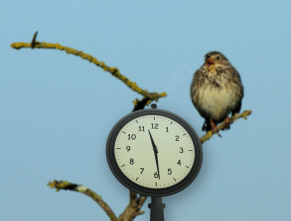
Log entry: 11,29
